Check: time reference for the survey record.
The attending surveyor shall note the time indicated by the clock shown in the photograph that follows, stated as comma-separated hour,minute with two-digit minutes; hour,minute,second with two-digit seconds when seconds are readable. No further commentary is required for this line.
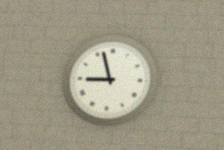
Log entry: 8,57
